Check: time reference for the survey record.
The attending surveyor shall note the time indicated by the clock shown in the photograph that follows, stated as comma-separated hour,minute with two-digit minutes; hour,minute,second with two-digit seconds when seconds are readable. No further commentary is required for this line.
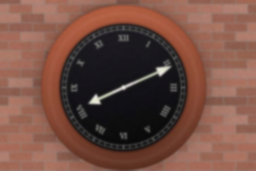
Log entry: 8,11
